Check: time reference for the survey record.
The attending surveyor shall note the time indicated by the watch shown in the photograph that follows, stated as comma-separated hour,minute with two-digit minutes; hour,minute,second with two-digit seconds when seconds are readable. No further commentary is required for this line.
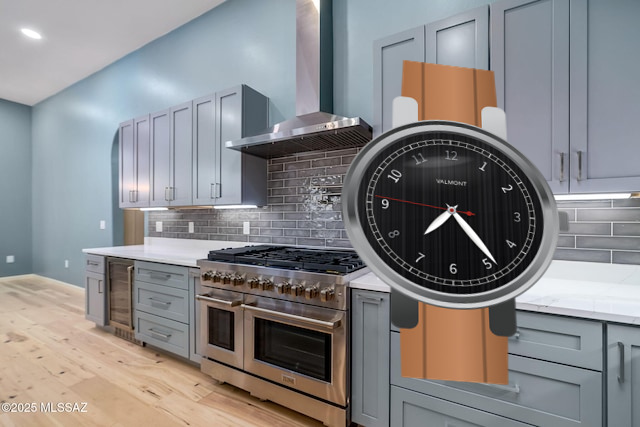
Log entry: 7,23,46
